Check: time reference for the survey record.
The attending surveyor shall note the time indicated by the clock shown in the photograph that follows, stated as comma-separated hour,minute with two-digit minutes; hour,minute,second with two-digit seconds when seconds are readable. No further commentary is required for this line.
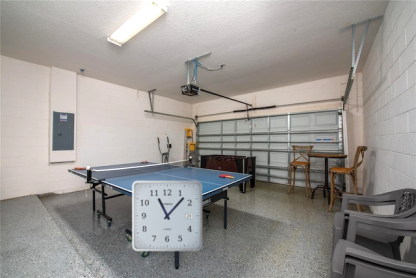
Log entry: 11,07
